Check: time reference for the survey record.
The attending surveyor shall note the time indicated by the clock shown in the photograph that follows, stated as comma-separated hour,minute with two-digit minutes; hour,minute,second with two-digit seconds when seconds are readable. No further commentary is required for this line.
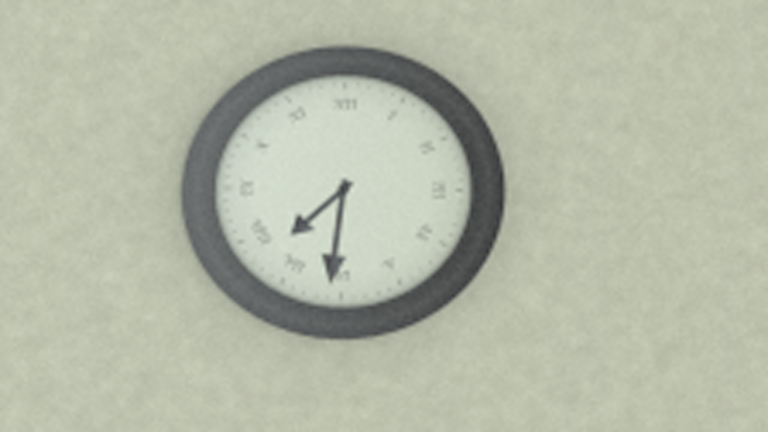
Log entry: 7,31
